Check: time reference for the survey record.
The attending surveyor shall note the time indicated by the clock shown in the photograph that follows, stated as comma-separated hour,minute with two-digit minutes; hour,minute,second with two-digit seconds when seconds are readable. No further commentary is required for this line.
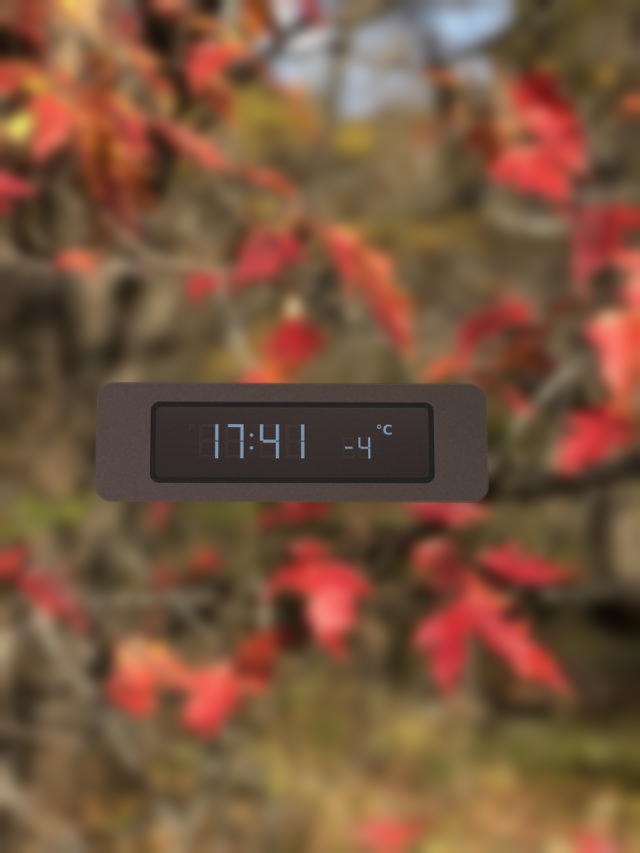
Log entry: 17,41
